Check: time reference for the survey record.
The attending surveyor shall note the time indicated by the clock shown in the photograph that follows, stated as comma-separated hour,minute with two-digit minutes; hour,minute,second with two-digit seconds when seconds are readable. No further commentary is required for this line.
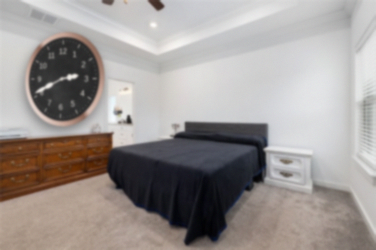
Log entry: 2,41
